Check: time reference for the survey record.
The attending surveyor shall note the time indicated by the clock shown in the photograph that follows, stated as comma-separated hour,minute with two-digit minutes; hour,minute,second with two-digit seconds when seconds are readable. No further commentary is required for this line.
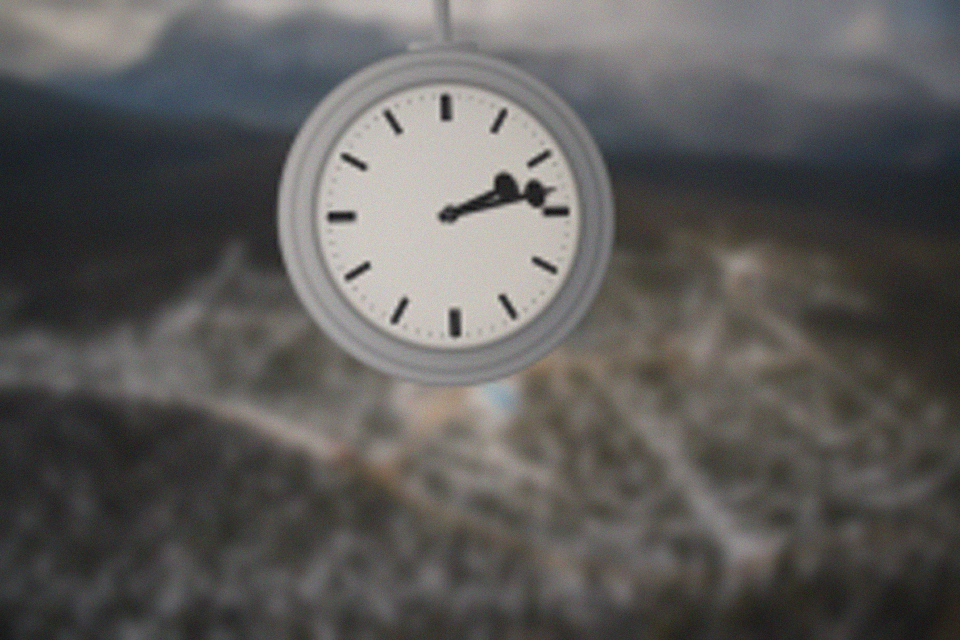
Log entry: 2,13
